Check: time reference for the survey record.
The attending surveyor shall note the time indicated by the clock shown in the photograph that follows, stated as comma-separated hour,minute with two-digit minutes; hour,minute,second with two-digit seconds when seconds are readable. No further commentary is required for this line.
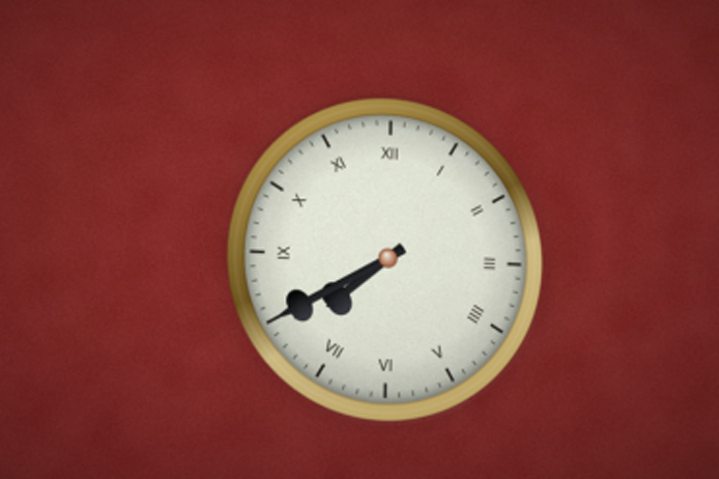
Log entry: 7,40
